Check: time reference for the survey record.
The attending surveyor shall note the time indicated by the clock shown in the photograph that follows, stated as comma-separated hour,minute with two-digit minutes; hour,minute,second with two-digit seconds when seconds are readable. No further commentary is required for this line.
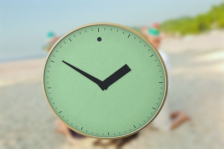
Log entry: 1,51
